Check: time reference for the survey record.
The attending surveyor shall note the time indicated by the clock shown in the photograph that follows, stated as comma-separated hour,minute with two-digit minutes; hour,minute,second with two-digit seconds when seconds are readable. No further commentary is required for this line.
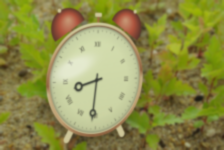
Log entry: 8,31
